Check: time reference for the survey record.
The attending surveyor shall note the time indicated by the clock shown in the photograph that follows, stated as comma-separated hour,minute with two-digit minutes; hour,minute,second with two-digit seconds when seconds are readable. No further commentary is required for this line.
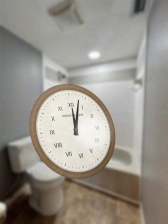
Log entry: 12,03
